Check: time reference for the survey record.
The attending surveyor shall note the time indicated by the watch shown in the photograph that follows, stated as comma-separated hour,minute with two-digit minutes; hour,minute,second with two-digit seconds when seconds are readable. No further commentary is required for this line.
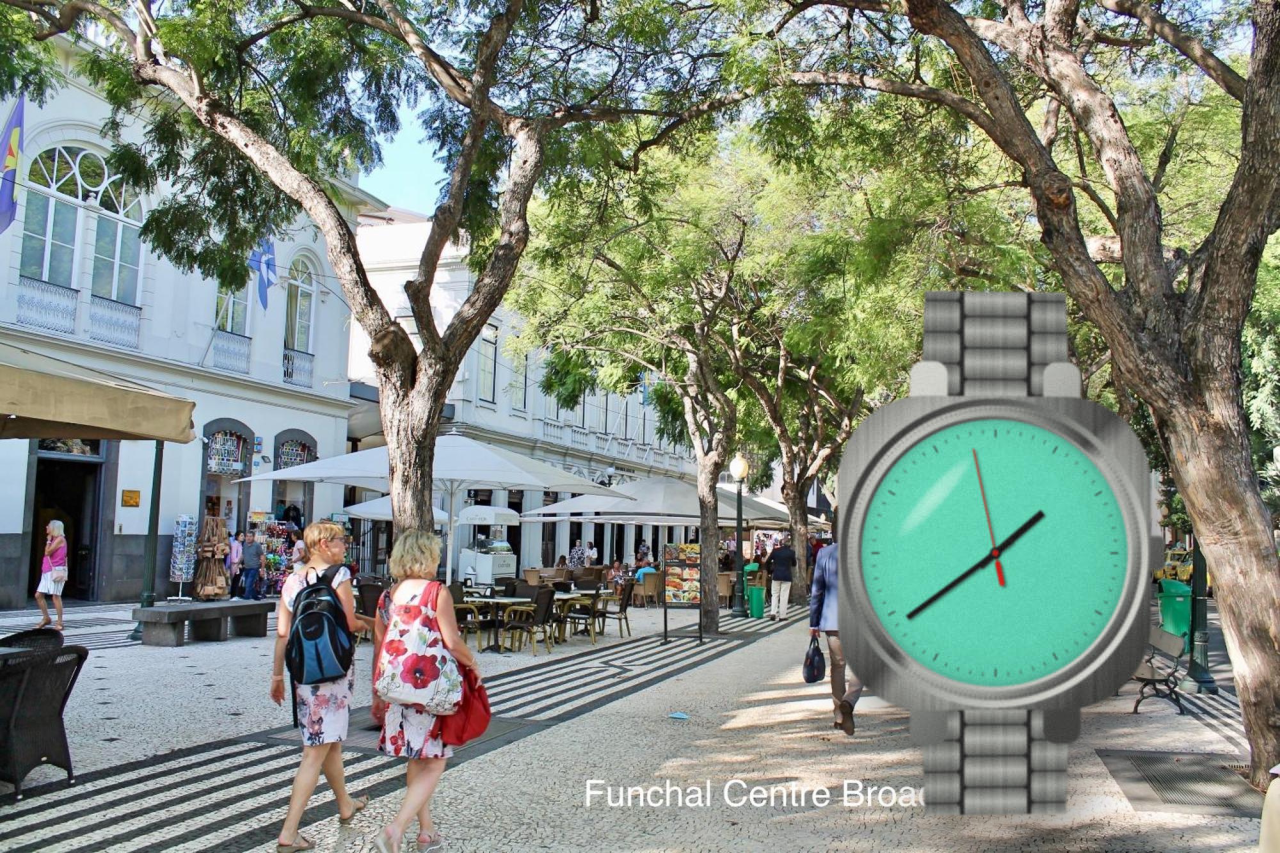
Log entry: 1,38,58
